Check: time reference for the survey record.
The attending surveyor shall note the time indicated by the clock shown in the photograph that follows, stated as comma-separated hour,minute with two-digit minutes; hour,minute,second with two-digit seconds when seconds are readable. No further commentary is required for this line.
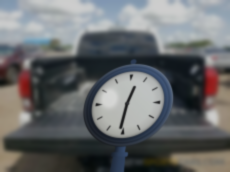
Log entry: 12,31
